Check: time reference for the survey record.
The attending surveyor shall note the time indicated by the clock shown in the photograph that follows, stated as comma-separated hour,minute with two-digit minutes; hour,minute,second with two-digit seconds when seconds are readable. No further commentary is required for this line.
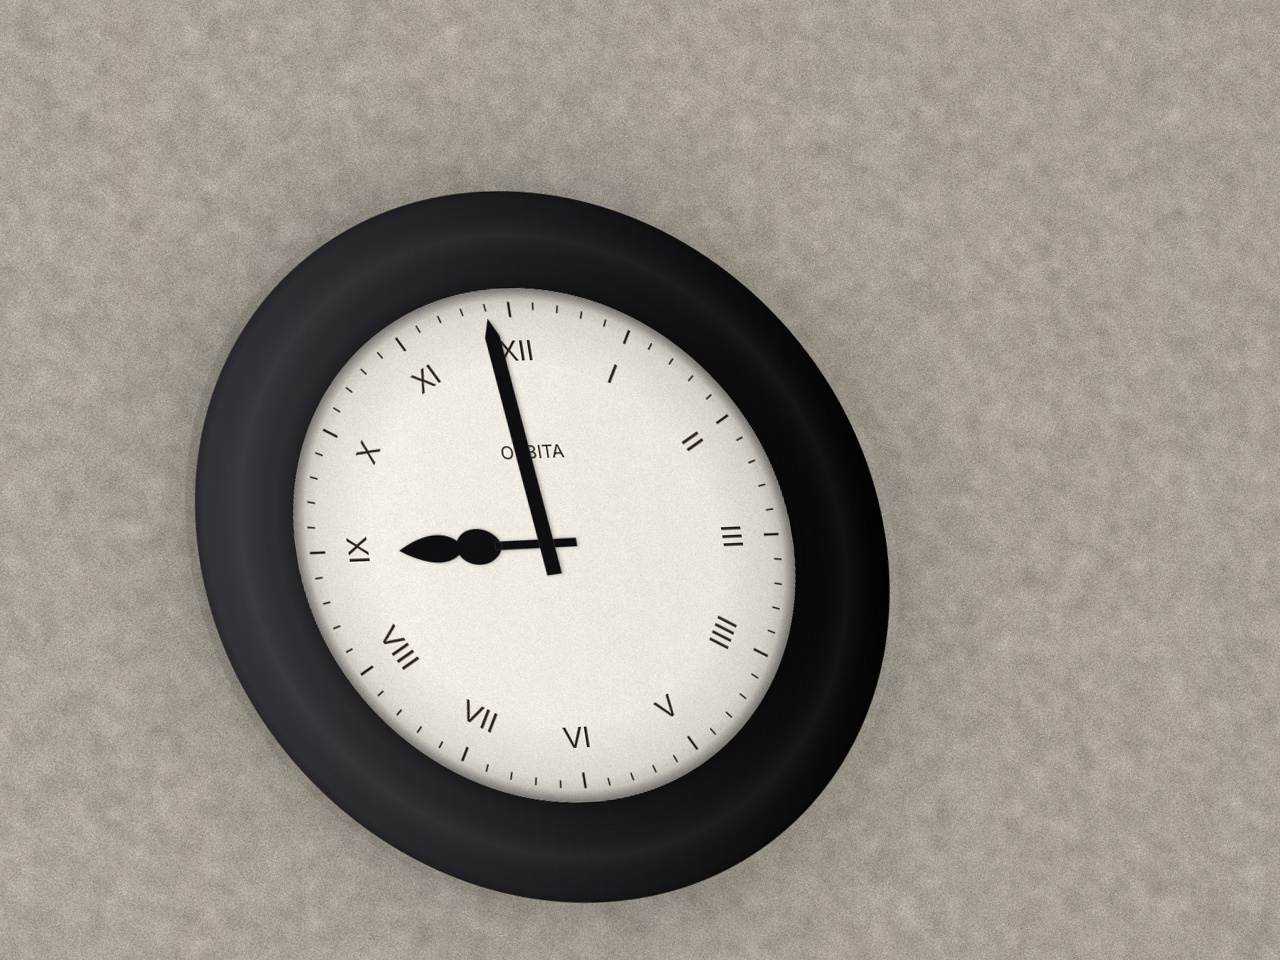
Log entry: 8,59
